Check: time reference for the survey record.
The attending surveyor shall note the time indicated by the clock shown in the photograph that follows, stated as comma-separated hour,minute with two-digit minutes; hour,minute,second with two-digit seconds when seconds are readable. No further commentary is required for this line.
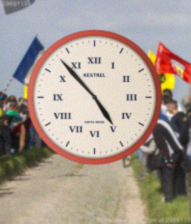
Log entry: 4,53
